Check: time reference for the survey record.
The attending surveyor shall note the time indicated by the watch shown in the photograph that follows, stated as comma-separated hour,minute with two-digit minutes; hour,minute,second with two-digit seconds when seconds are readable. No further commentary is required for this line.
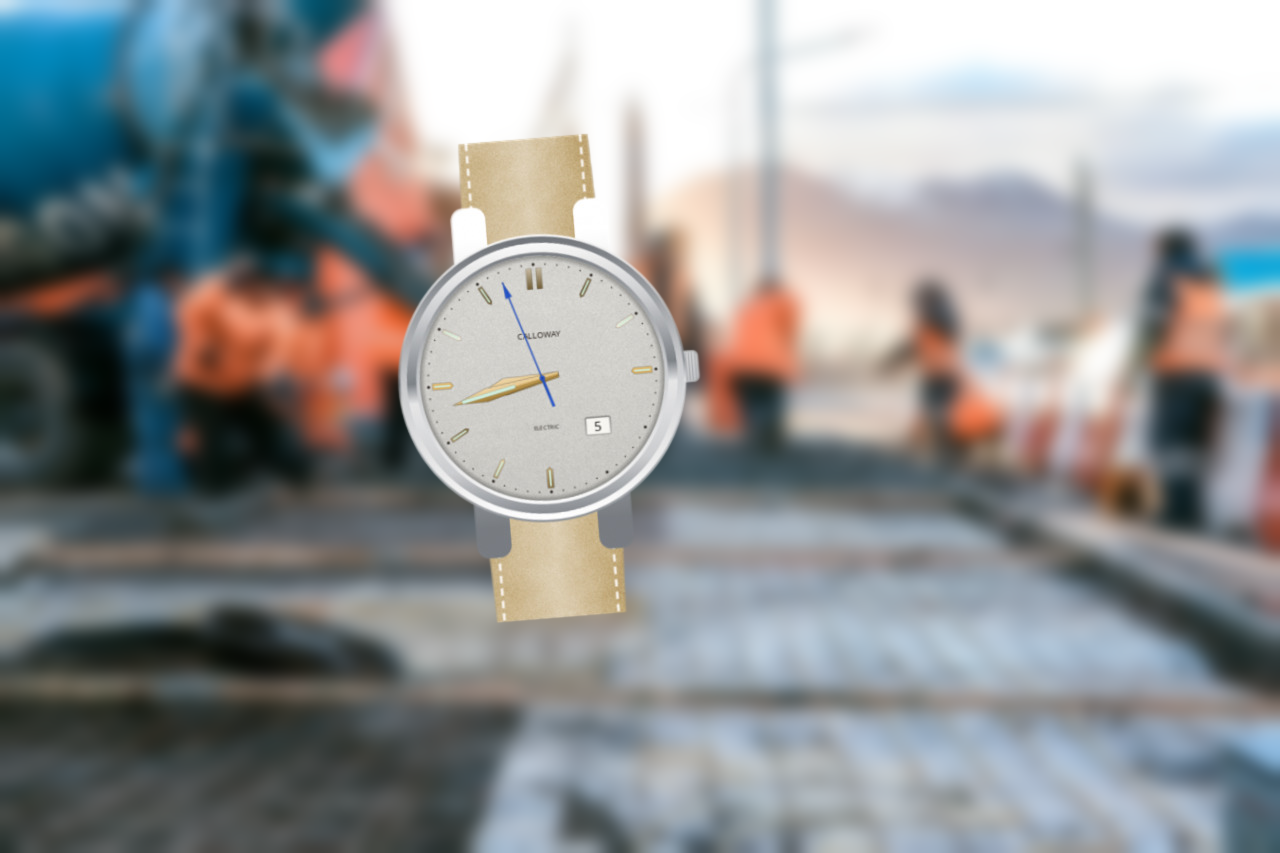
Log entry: 8,42,57
